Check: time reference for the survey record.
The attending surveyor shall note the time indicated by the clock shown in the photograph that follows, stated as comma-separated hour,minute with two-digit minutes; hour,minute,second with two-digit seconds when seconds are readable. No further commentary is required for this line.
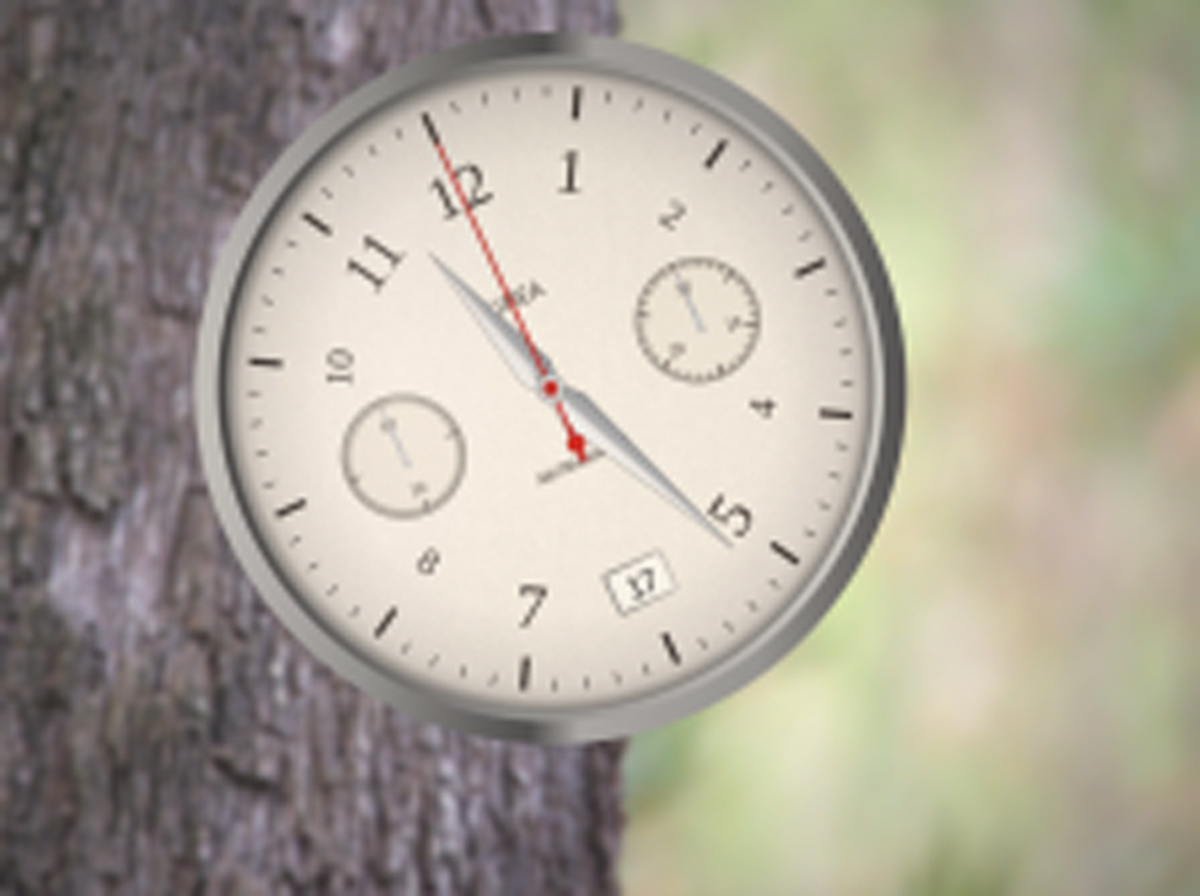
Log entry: 11,26
